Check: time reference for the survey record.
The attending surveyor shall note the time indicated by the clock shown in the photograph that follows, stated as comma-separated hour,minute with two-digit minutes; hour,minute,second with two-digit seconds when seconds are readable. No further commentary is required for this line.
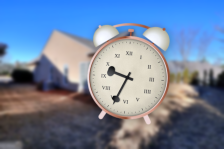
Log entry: 9,34
